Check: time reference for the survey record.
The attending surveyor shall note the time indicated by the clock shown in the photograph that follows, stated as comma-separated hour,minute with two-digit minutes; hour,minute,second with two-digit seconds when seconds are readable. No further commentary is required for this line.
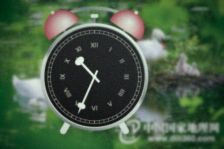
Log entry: 10,34
